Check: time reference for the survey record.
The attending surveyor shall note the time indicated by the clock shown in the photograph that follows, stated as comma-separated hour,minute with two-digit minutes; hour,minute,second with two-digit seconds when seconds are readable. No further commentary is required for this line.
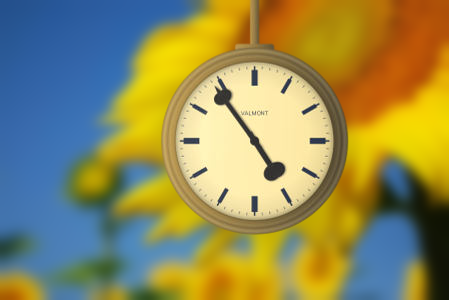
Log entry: 4,54
